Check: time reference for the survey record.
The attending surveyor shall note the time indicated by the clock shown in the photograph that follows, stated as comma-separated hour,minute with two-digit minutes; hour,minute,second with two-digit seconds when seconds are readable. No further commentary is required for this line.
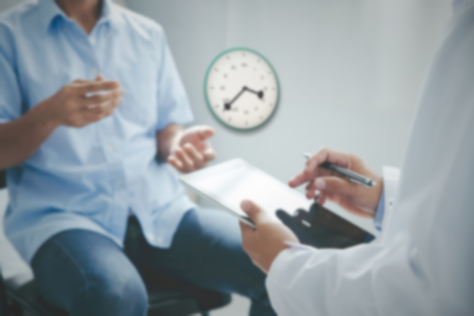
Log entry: 3,38
